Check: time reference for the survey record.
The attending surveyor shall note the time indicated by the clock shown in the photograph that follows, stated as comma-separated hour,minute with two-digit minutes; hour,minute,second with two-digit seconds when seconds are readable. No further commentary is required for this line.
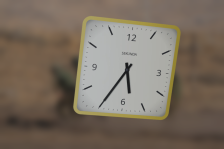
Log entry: 5,35
